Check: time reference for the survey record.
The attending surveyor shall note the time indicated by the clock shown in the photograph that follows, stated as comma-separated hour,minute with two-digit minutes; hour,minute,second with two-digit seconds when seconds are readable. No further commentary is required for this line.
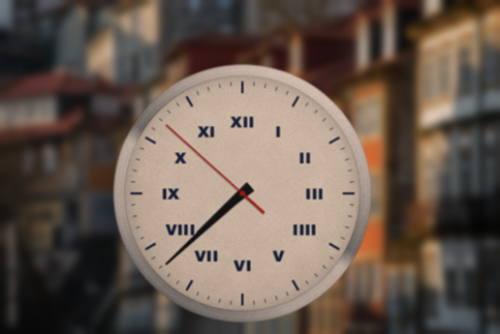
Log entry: 7,37,52
